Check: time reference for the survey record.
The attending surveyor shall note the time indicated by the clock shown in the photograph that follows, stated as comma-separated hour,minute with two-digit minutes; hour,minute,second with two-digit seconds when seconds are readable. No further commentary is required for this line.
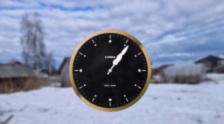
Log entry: 1,06
